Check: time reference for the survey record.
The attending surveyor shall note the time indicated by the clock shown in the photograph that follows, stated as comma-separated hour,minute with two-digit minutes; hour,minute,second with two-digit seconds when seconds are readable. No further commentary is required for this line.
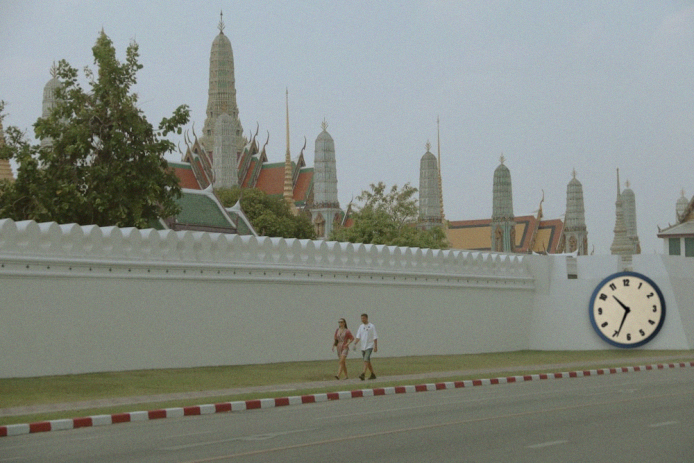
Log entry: 10,34
